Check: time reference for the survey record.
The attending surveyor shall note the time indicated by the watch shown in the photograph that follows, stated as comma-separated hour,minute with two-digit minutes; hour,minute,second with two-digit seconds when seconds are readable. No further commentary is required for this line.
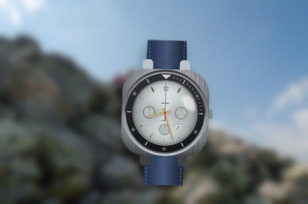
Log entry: 8,27
